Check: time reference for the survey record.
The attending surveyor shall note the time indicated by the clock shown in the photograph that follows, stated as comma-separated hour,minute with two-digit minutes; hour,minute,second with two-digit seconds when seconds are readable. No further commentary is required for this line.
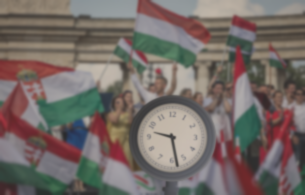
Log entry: 9,28
